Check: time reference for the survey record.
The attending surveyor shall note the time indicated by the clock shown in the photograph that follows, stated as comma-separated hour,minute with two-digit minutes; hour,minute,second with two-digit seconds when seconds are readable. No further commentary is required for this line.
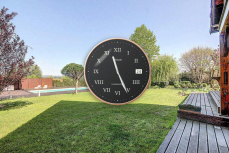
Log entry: 11,26
